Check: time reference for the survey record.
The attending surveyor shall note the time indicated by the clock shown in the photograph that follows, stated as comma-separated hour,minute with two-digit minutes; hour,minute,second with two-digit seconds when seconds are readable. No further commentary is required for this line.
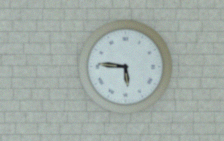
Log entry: 5,46
